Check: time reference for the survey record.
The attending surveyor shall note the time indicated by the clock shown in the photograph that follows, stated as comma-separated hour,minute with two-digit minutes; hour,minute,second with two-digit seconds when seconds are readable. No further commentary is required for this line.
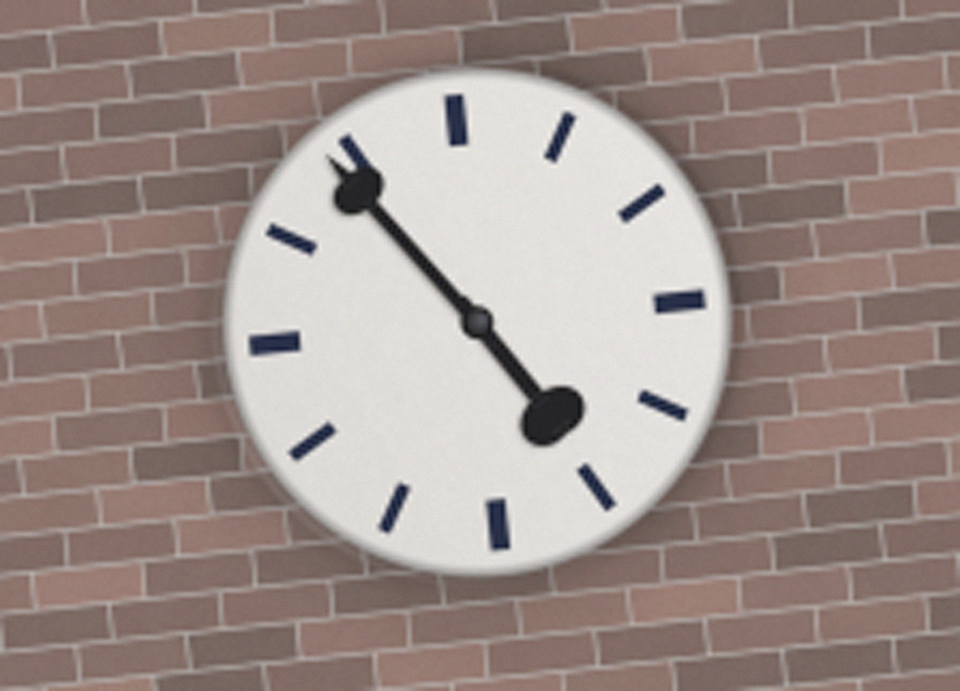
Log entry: 4,54
